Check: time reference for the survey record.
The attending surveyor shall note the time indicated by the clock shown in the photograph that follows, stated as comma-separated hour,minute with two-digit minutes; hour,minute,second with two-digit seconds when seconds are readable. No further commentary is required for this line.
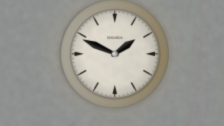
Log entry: 1,49
